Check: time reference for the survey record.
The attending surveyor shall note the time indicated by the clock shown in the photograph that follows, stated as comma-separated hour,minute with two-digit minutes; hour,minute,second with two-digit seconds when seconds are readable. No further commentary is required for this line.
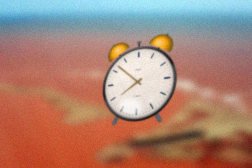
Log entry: 7,52
